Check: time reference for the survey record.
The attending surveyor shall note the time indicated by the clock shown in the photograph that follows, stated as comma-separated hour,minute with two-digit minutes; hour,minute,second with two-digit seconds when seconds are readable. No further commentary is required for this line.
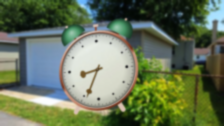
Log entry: 8,34
